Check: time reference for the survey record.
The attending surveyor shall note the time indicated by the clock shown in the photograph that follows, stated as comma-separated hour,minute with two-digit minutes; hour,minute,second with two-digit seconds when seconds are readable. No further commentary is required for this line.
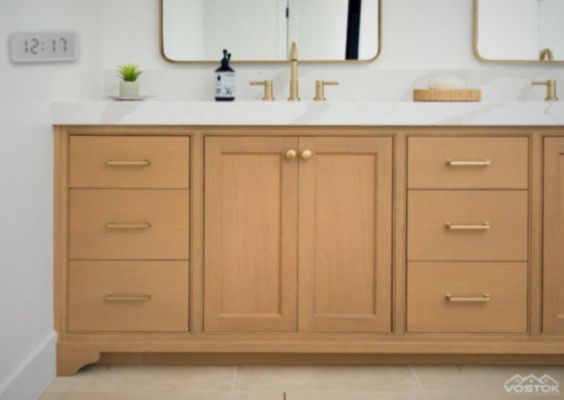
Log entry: 12,17
